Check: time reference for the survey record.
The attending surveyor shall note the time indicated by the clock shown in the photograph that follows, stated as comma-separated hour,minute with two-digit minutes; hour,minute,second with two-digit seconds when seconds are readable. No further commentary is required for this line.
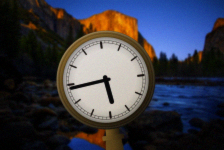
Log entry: 5,44
